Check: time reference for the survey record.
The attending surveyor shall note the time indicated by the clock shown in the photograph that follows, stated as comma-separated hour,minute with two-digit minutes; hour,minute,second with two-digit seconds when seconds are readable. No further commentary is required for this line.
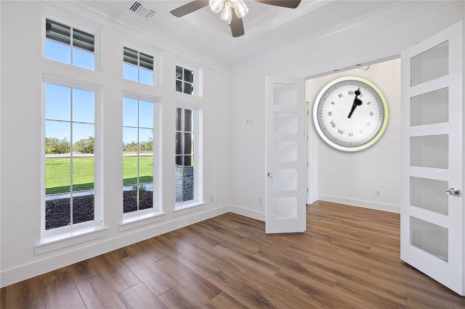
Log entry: 1,03
